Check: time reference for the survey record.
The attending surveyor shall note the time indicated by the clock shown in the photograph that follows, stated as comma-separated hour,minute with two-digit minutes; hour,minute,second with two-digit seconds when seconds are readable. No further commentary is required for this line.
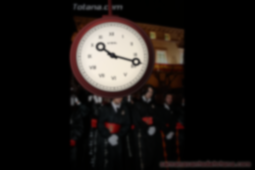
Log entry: 10,18
